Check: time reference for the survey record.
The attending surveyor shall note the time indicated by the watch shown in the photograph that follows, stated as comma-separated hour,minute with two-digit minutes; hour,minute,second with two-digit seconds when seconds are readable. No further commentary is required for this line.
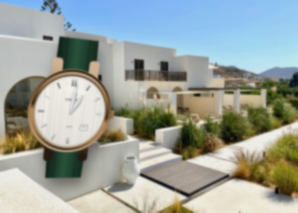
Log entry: 1,01
